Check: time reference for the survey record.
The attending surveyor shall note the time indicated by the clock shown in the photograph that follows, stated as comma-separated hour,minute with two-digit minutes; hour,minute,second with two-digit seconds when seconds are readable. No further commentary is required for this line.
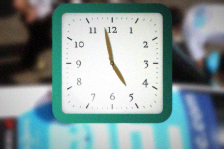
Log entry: 4,58
